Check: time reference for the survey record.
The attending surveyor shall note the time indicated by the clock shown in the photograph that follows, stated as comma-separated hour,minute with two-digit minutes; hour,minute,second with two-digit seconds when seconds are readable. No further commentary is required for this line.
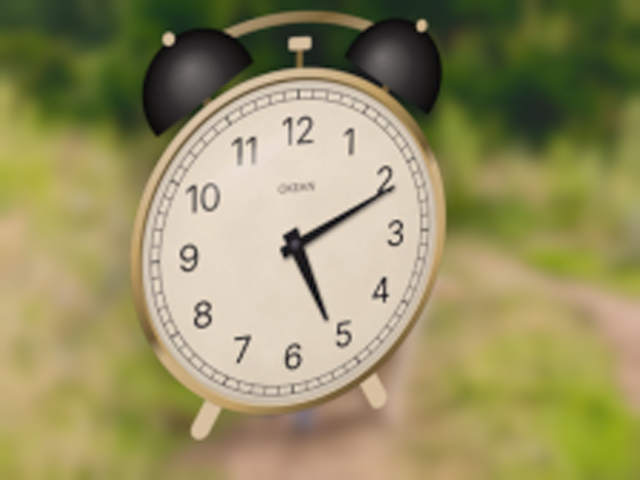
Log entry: 5,11
